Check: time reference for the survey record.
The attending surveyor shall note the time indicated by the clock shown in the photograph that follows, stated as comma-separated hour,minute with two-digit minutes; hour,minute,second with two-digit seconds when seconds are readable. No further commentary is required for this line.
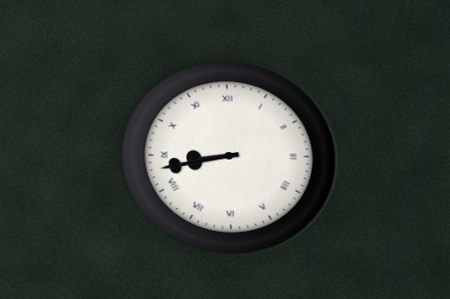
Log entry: 8,43
